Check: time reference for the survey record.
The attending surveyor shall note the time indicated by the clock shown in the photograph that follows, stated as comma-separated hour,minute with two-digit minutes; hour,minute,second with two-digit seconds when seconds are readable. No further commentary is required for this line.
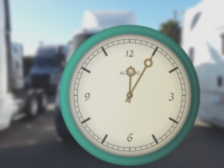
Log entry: 12,05
